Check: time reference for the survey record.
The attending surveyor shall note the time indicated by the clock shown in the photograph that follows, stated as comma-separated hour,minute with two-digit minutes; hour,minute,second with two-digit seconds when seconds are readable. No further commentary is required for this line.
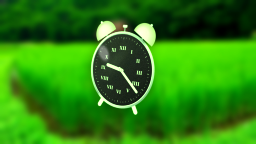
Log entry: 9,22
